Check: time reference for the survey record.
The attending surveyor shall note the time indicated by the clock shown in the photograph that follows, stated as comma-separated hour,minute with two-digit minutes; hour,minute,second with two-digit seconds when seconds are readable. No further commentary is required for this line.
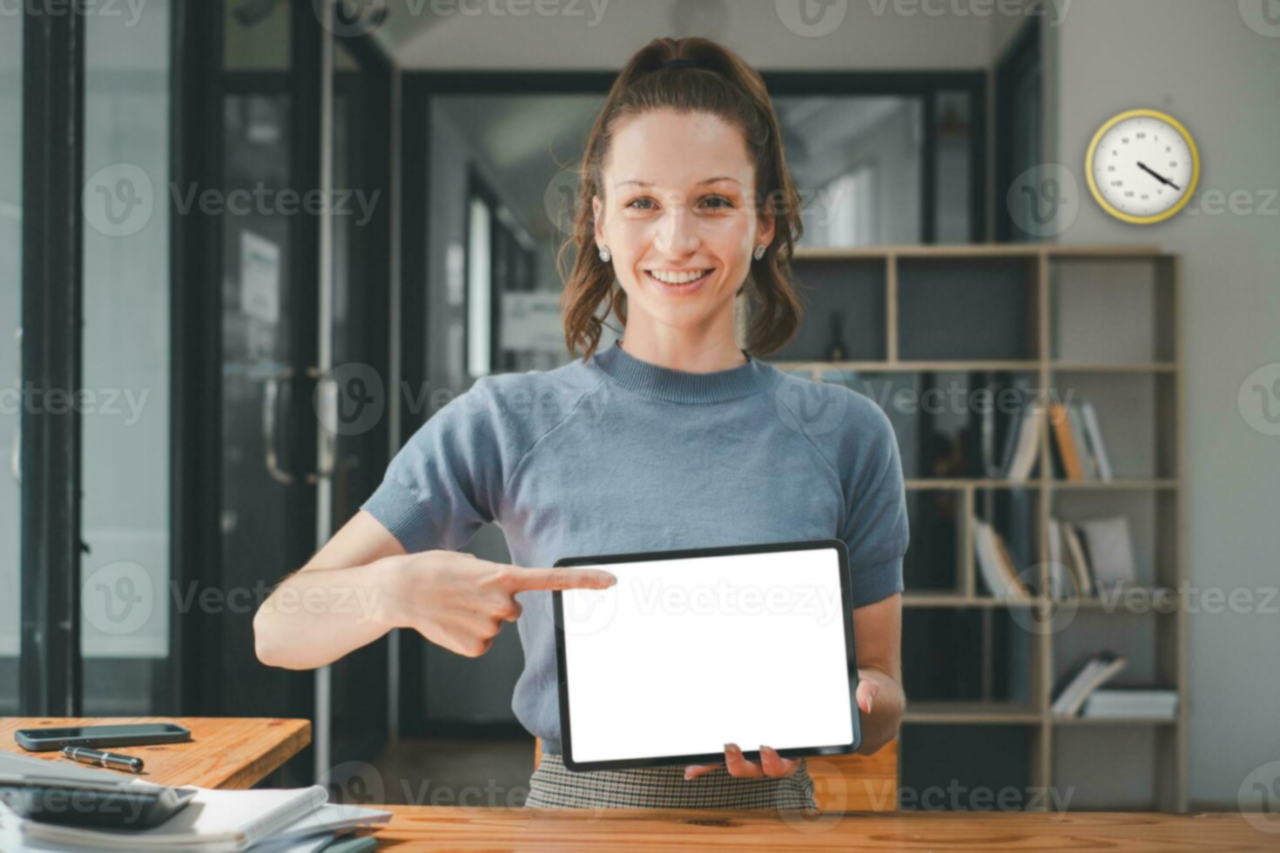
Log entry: 4,21
